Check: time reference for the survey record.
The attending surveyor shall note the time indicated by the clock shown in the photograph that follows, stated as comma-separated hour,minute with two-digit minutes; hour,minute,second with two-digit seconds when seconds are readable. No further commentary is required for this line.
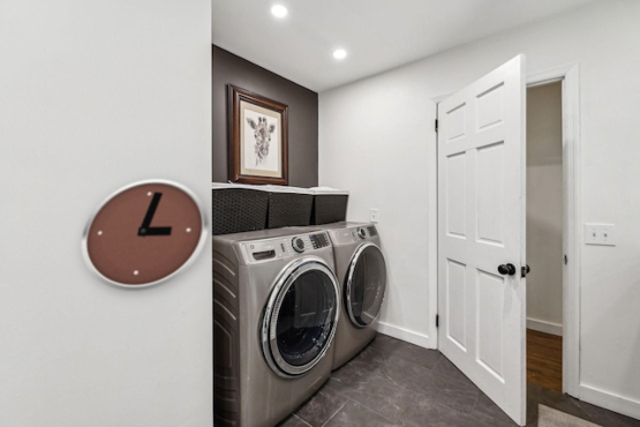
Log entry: 3,02
